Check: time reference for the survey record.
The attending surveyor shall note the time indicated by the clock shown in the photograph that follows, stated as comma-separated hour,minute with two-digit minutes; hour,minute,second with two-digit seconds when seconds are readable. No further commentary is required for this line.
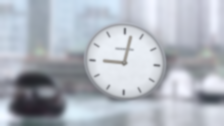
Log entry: 9,02
